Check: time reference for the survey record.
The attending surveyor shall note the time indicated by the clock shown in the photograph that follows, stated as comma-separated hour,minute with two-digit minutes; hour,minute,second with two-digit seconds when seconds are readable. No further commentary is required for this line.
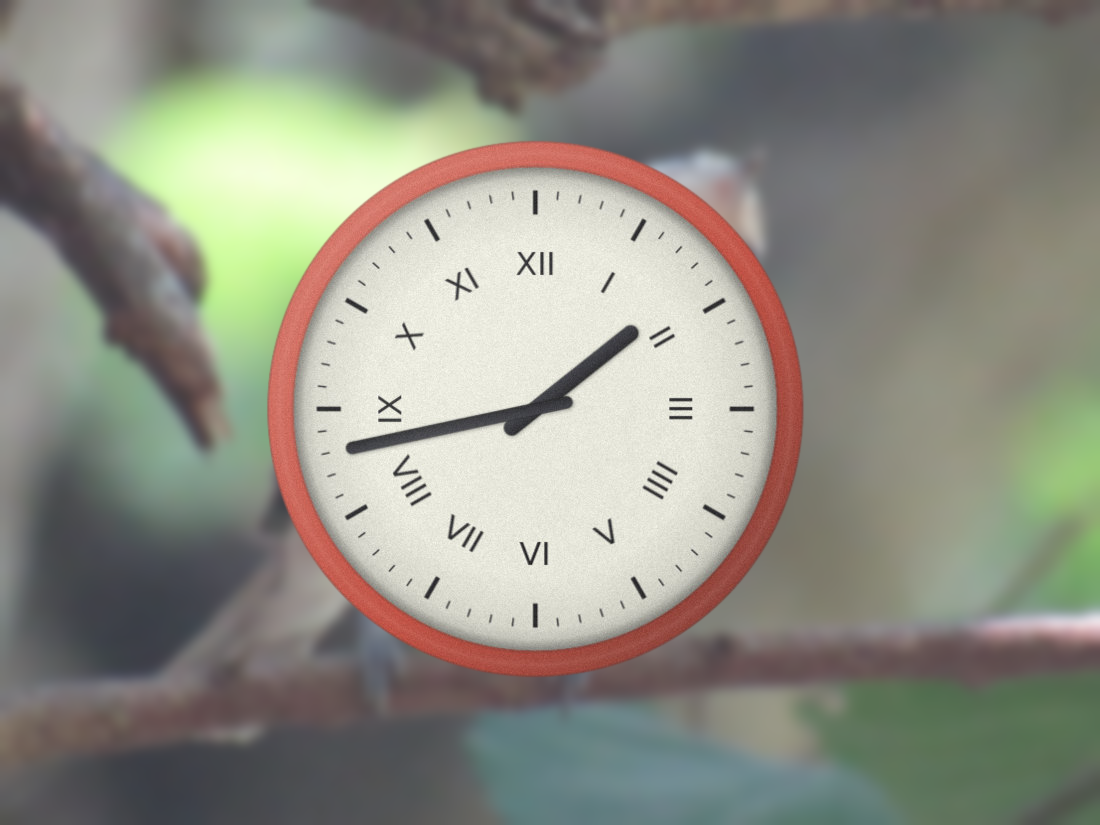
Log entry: 1,43
